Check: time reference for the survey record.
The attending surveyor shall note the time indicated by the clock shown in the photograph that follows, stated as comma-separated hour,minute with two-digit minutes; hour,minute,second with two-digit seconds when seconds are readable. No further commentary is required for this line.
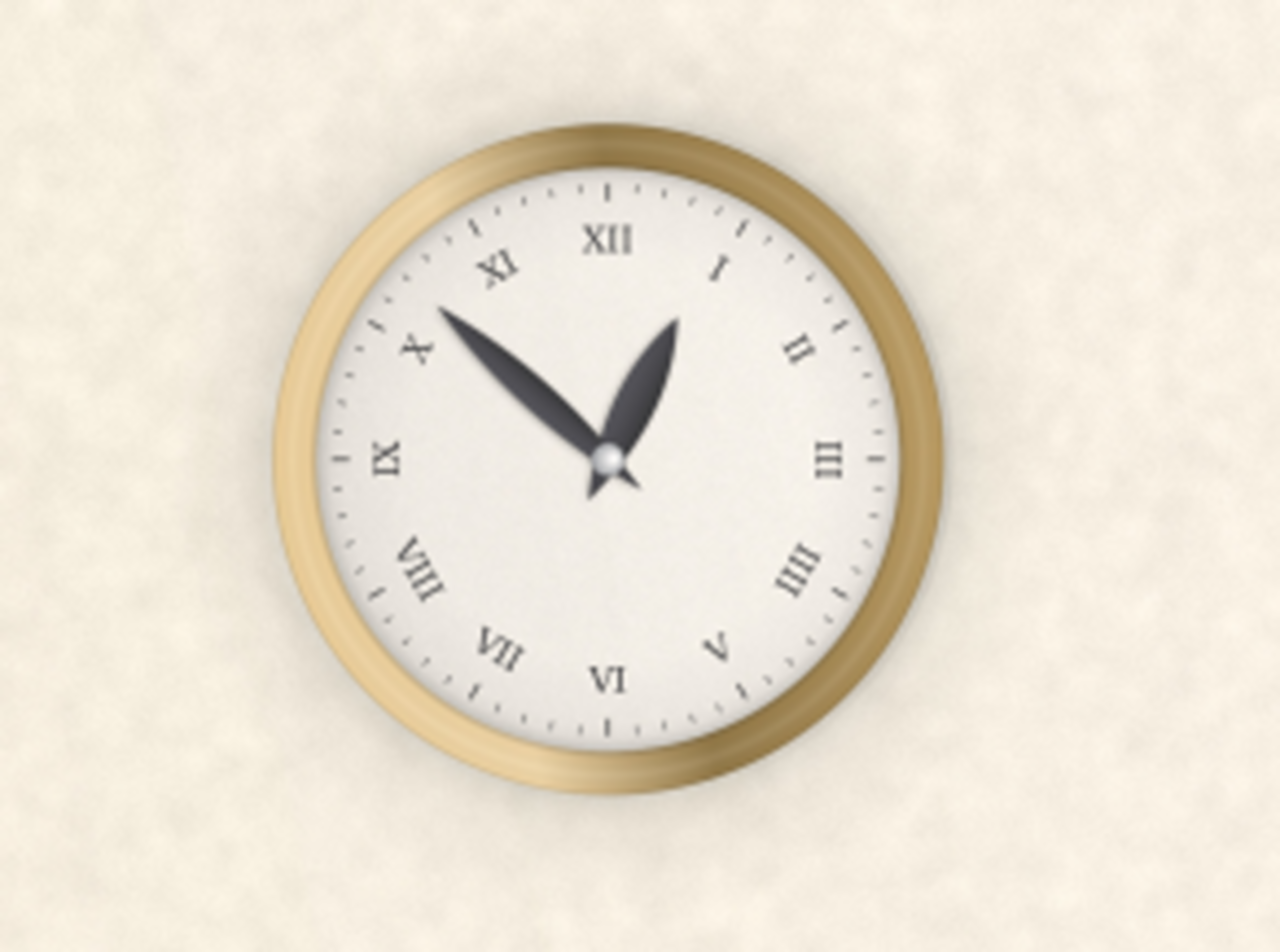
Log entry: 12,52
